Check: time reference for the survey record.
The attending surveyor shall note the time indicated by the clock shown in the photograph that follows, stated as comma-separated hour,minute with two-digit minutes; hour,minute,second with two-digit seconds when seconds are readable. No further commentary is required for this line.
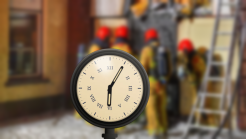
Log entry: 6,05
